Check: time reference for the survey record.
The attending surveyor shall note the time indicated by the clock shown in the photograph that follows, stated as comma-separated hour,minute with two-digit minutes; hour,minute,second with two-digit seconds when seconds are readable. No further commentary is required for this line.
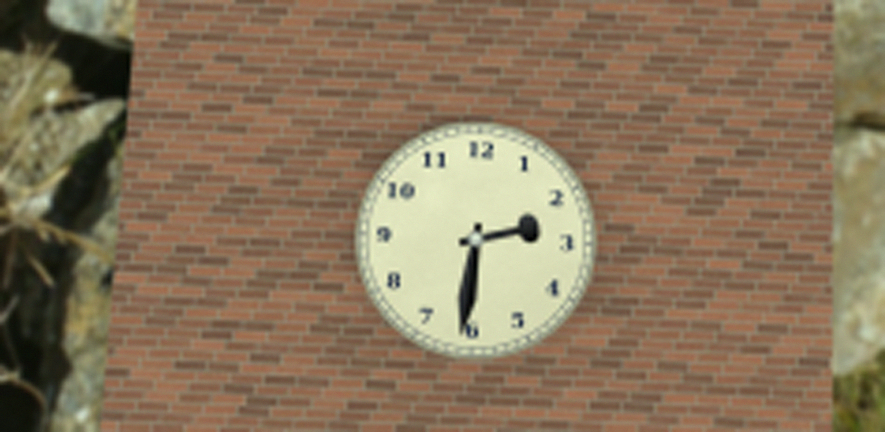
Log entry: 2,31
